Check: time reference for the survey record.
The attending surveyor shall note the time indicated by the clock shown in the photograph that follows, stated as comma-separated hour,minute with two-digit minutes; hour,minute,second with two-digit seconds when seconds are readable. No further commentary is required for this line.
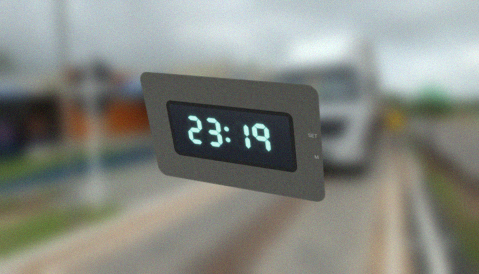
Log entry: 23,19
